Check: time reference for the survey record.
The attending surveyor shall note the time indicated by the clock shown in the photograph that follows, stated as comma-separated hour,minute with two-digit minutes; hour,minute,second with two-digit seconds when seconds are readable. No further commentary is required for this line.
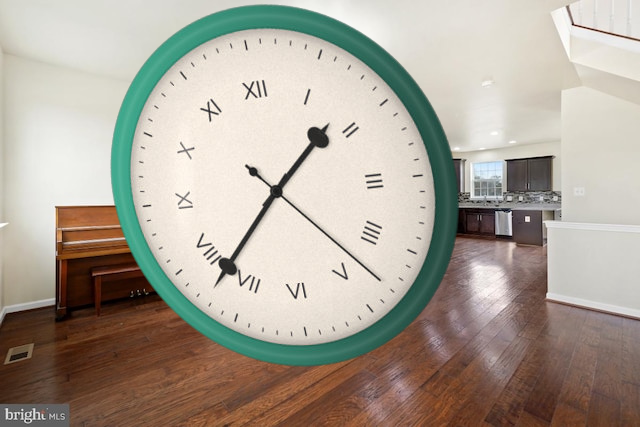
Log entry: 1,37,23
